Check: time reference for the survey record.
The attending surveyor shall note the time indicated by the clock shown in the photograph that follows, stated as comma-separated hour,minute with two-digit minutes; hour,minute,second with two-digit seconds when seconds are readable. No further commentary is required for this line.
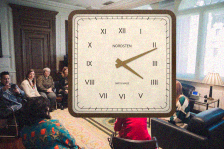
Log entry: 4,11
